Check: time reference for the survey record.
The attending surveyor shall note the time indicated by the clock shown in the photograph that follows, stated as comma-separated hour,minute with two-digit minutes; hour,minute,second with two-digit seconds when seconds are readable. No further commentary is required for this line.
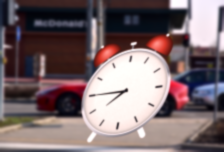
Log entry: 7,45
